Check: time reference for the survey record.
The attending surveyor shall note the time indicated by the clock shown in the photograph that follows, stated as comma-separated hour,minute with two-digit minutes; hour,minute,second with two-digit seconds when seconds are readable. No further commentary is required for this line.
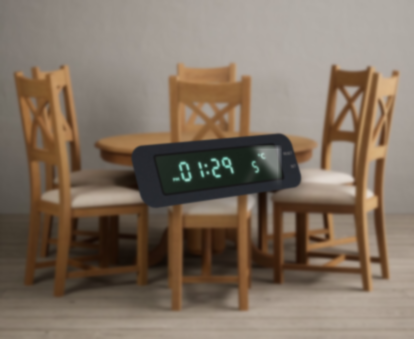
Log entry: 1,29
